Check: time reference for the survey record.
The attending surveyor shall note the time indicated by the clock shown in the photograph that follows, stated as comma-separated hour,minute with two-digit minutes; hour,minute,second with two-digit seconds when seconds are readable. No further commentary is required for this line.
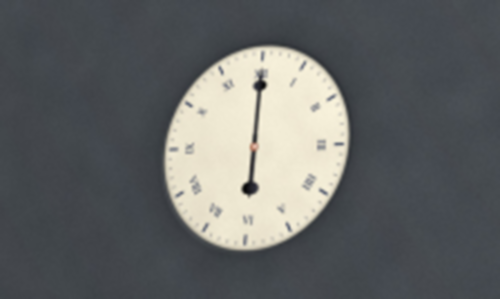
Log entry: 6,00
